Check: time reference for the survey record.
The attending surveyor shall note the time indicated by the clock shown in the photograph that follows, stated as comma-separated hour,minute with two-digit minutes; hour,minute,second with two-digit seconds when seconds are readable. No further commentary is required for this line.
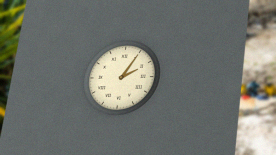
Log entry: 2,05
